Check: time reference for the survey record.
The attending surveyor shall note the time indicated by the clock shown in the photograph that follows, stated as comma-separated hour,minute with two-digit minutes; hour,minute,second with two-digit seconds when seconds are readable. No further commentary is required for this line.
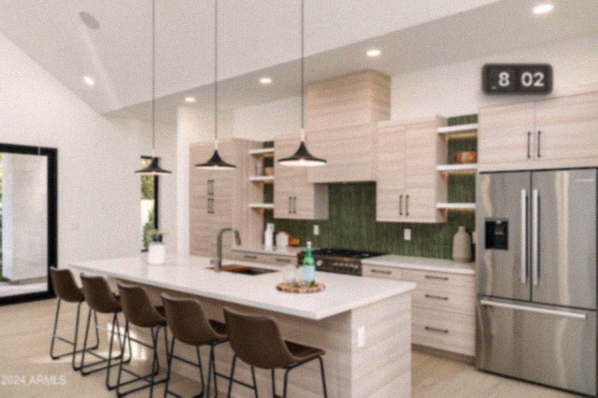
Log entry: 8,02
